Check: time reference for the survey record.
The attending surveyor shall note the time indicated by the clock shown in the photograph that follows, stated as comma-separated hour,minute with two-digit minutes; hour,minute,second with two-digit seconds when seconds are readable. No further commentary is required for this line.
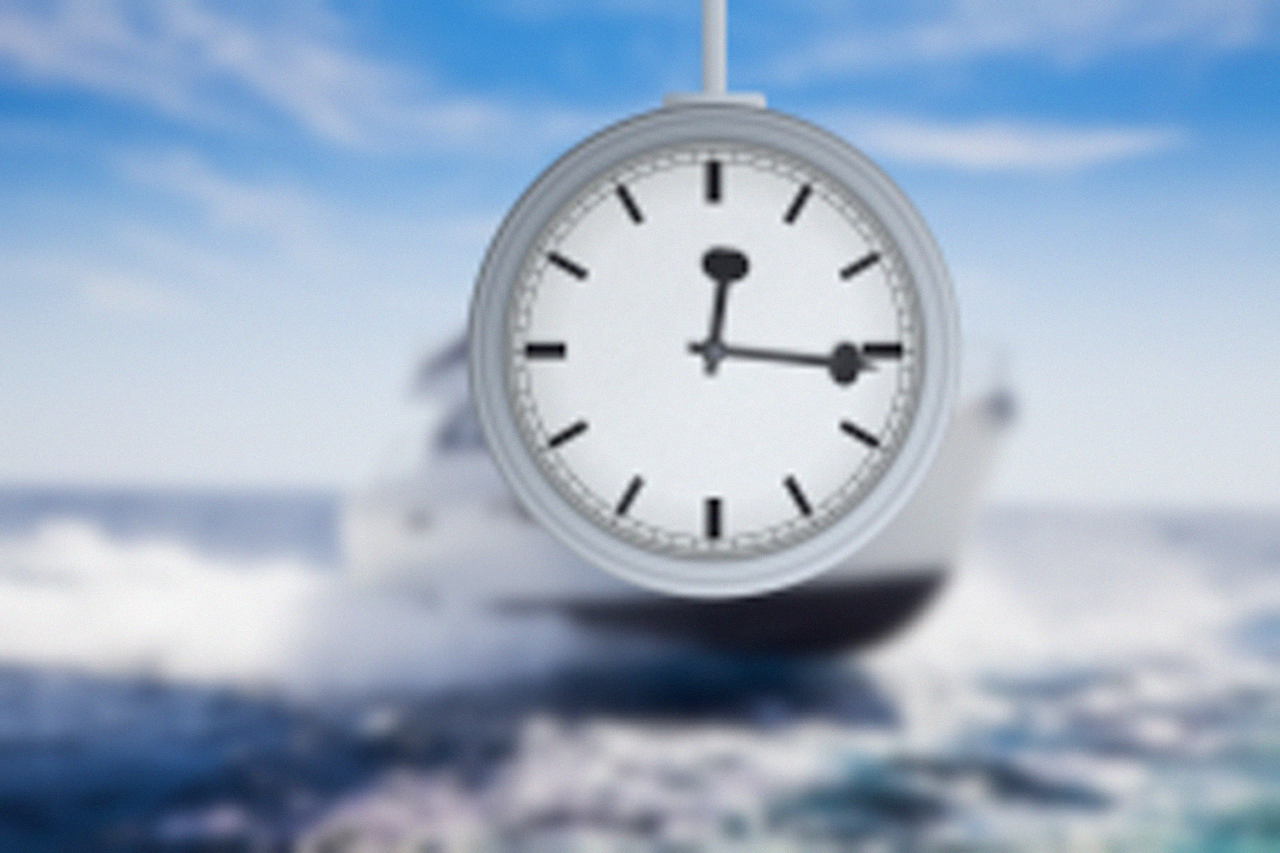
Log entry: 12,16
